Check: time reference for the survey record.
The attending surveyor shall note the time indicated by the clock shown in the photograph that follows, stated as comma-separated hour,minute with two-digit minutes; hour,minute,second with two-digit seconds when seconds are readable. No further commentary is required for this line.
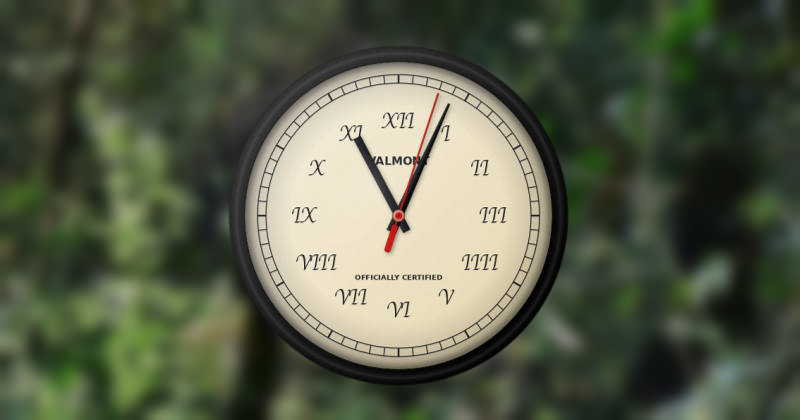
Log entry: 11,04,03
